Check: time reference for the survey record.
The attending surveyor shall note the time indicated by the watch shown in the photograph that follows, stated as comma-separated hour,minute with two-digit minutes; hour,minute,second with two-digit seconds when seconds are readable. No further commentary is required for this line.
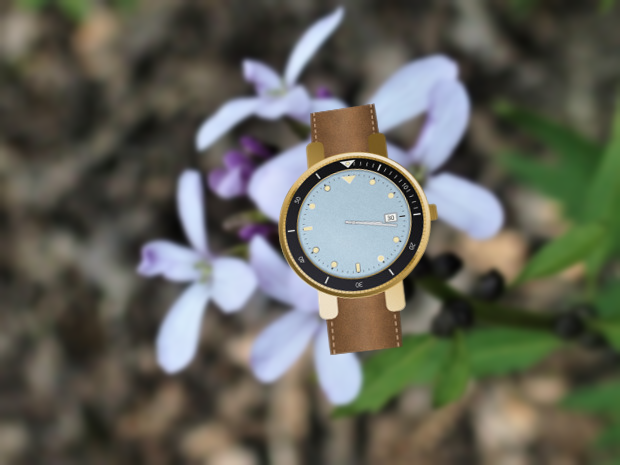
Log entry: 3,17
